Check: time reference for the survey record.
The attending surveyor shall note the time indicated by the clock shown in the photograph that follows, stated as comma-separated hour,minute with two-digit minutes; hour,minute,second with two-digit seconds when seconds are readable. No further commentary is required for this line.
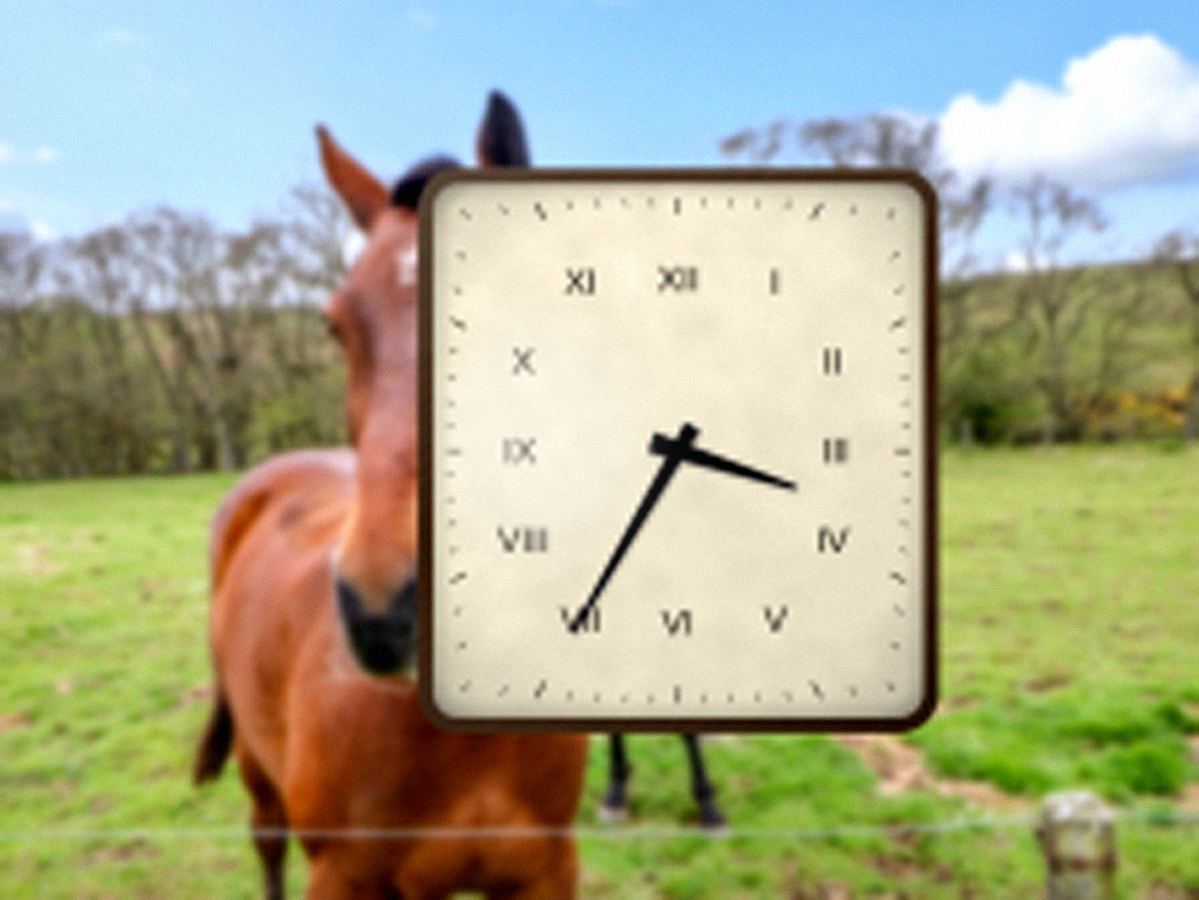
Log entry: 3,35
